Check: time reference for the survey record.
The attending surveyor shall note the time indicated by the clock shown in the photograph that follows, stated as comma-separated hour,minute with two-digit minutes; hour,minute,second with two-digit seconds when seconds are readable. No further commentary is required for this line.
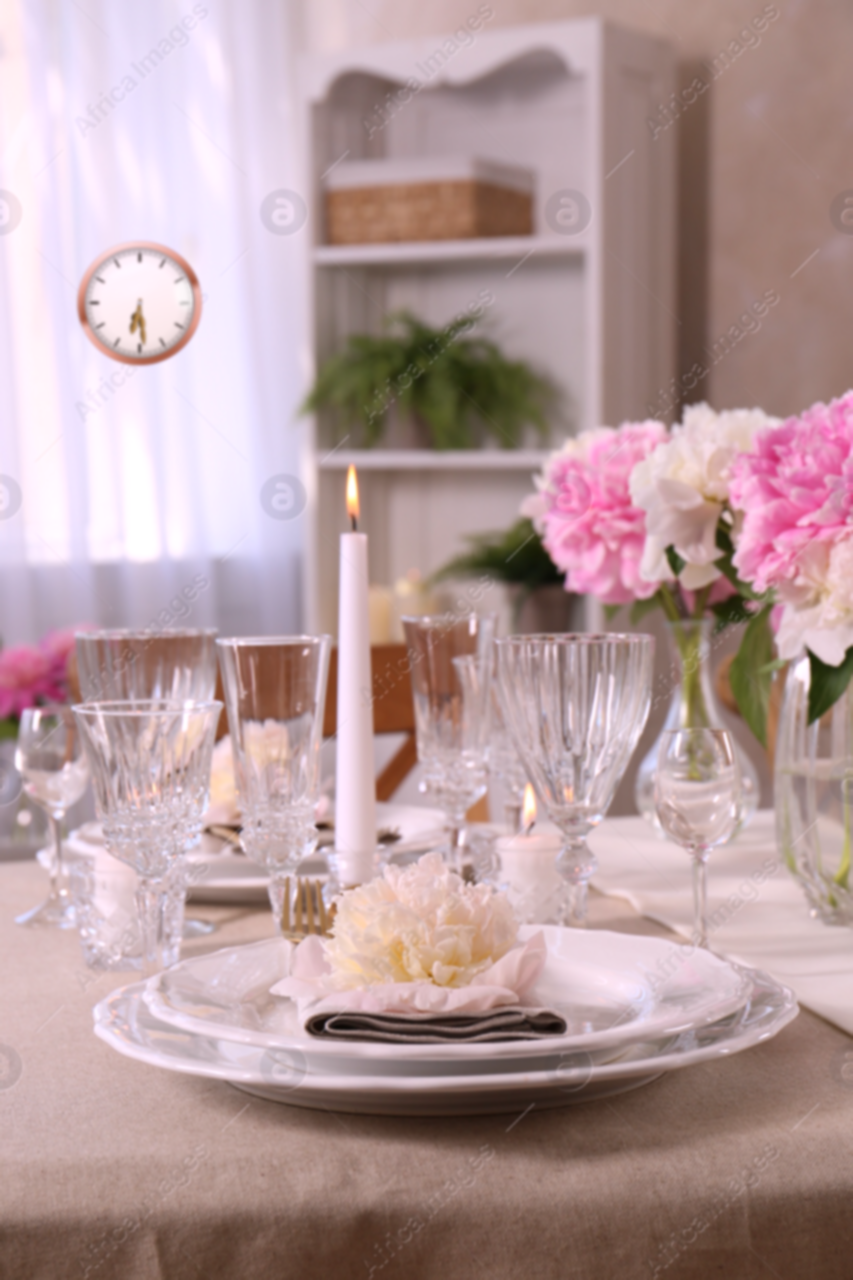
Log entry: 6,29
